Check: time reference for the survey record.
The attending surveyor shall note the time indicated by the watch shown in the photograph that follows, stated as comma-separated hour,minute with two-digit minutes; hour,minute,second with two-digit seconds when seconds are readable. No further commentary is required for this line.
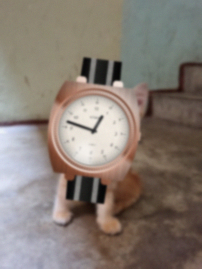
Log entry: 12,47
